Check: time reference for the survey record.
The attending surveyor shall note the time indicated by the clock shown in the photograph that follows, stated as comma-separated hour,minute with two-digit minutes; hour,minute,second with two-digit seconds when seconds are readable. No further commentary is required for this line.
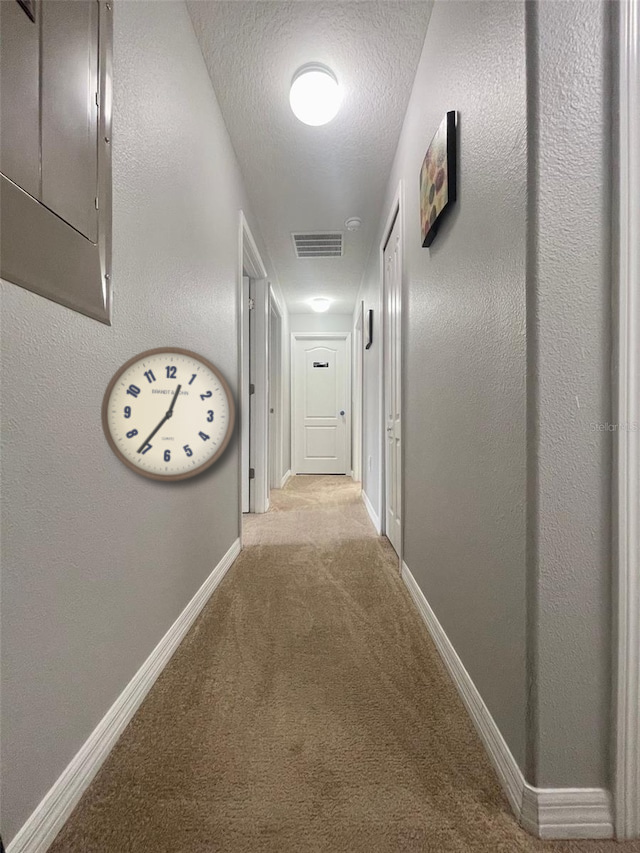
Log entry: 12,36
